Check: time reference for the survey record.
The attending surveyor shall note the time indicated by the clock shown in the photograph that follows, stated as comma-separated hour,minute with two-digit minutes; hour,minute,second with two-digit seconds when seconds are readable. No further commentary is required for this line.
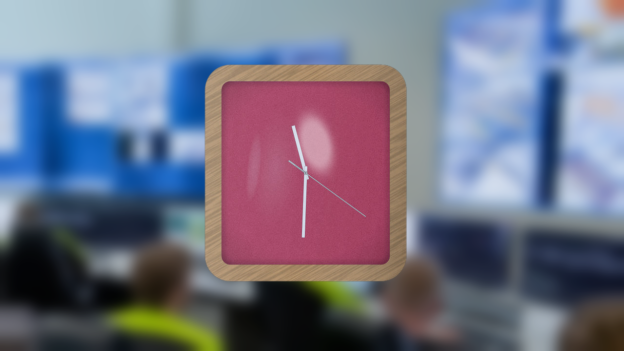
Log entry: 11,30,21
